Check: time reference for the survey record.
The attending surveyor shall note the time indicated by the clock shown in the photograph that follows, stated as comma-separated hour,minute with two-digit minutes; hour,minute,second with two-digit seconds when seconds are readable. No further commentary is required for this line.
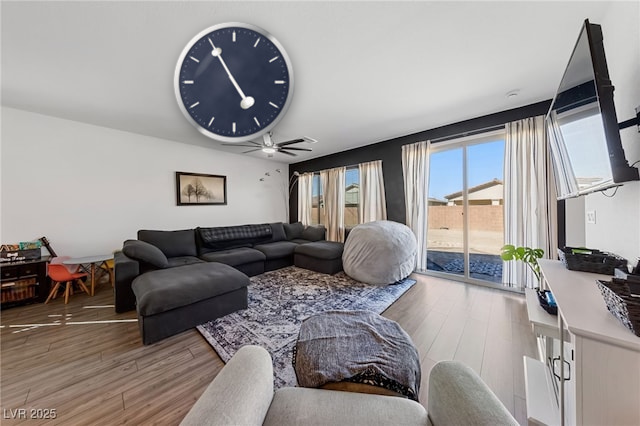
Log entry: 4,55
